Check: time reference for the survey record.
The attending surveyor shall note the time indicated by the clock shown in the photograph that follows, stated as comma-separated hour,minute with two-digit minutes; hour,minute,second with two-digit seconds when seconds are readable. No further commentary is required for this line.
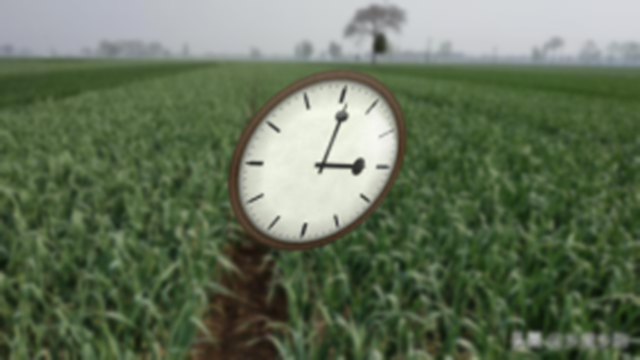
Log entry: 3,01
